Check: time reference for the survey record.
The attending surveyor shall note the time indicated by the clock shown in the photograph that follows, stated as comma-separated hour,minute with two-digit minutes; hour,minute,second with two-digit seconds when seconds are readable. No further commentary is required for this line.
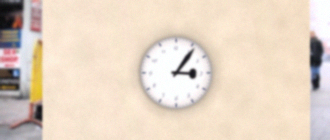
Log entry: 3,06
